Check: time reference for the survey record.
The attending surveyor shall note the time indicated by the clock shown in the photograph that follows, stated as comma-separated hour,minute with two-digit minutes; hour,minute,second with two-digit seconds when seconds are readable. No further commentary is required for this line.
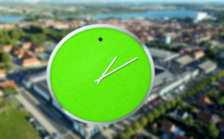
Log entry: 1,10
